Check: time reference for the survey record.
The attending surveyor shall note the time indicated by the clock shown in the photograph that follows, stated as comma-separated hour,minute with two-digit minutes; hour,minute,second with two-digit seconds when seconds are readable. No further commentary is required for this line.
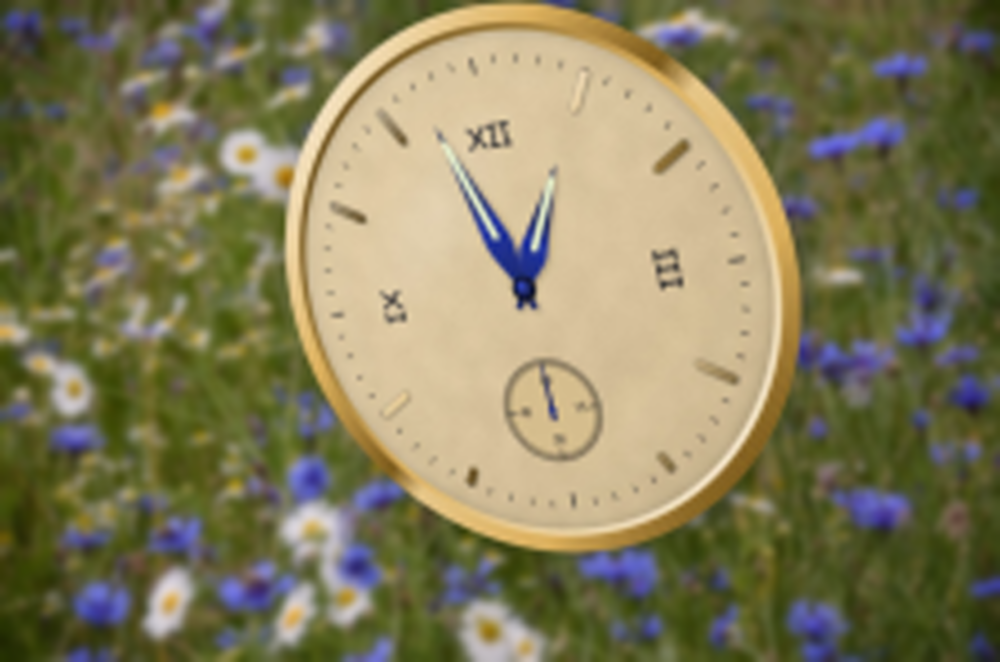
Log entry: 12,57
